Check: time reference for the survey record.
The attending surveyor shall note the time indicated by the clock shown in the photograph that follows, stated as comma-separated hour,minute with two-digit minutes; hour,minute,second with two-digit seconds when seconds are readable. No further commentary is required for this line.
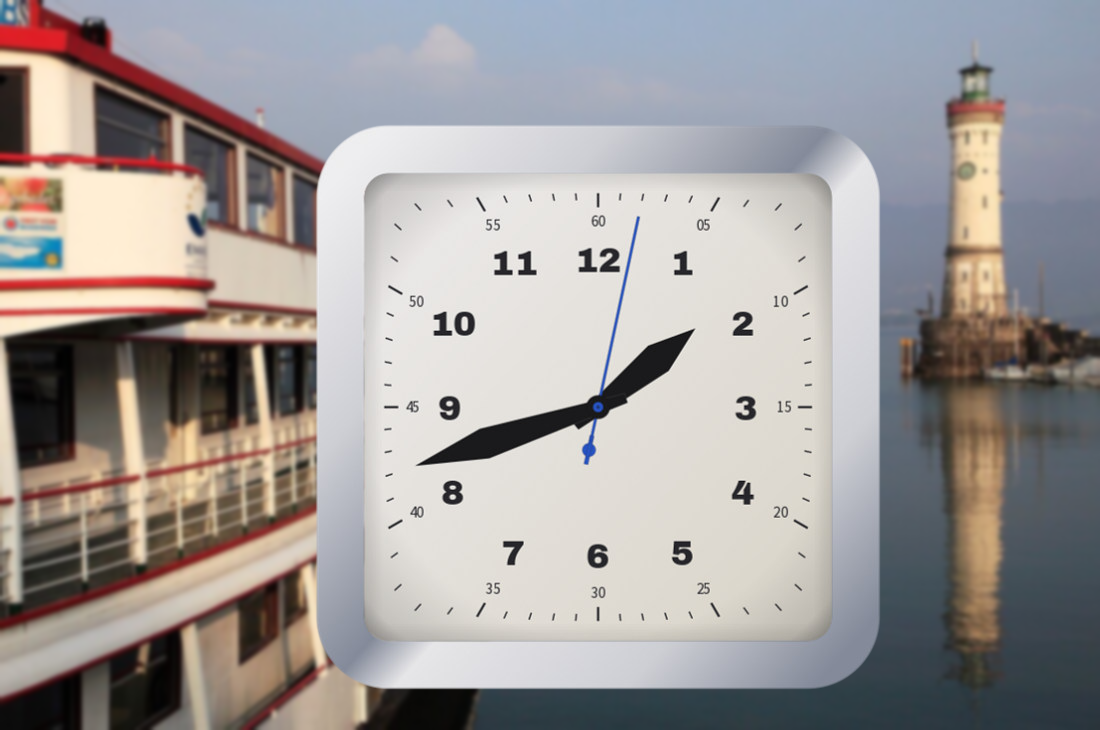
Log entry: 1,42,02
